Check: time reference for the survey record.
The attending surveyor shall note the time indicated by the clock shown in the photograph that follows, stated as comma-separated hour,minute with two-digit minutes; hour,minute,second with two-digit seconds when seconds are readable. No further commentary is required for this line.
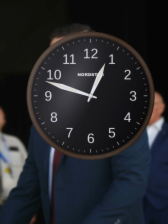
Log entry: 12,48
